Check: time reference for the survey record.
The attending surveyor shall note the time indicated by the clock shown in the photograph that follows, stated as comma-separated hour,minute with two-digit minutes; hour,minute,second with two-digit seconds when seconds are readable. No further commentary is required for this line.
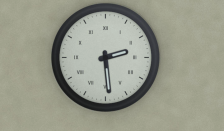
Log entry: 2,29
